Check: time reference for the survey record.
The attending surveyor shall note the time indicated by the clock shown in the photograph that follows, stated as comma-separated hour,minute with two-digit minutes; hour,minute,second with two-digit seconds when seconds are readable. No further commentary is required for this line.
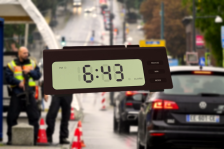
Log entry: 6,43
